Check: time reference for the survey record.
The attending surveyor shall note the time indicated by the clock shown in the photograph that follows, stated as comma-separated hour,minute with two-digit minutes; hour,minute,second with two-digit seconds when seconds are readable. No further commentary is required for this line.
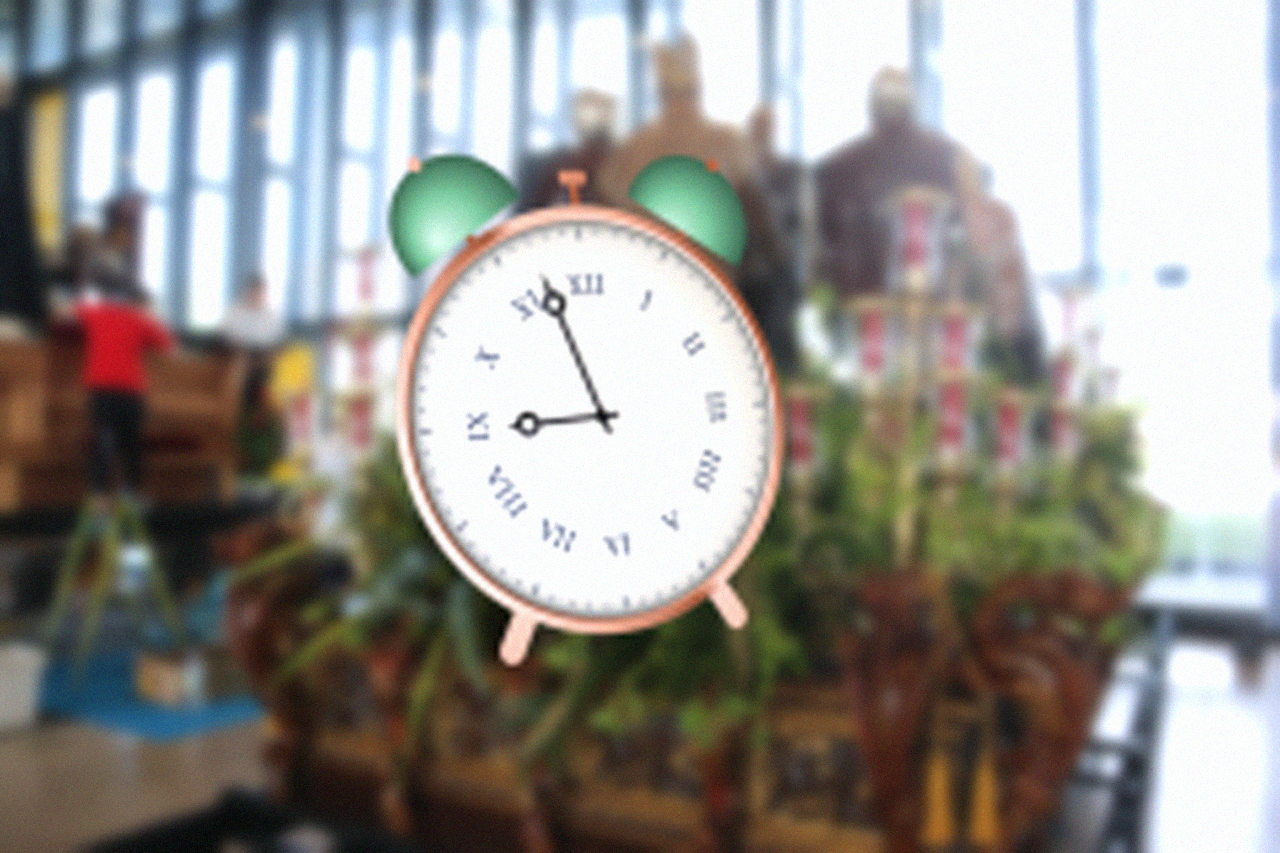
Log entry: 8,57
